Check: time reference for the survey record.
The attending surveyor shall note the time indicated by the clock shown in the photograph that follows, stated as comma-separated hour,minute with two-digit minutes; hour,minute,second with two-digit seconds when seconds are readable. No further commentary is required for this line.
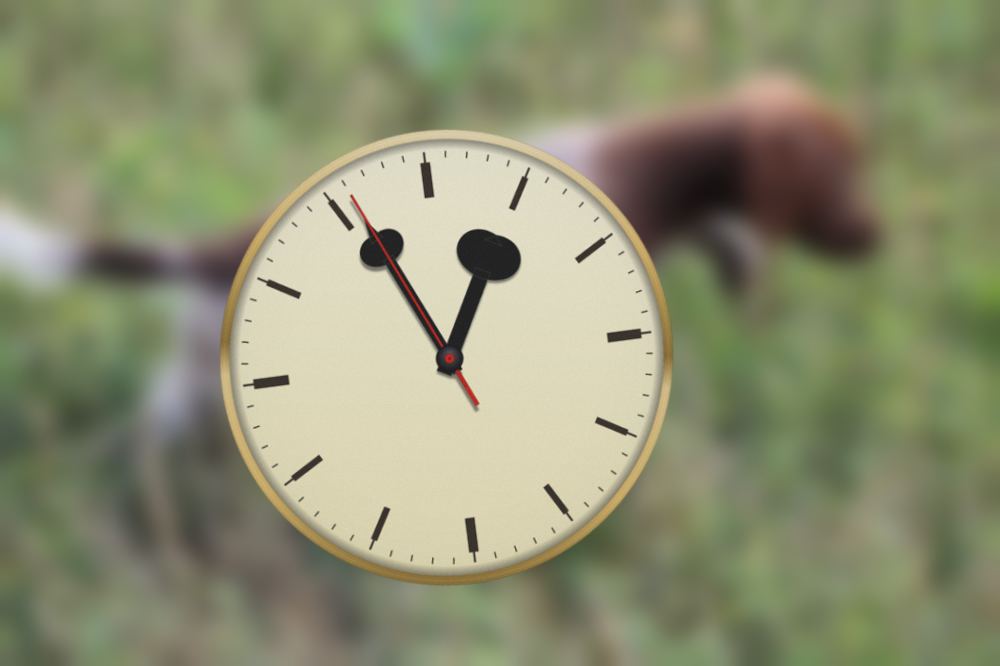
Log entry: 12,55,56
